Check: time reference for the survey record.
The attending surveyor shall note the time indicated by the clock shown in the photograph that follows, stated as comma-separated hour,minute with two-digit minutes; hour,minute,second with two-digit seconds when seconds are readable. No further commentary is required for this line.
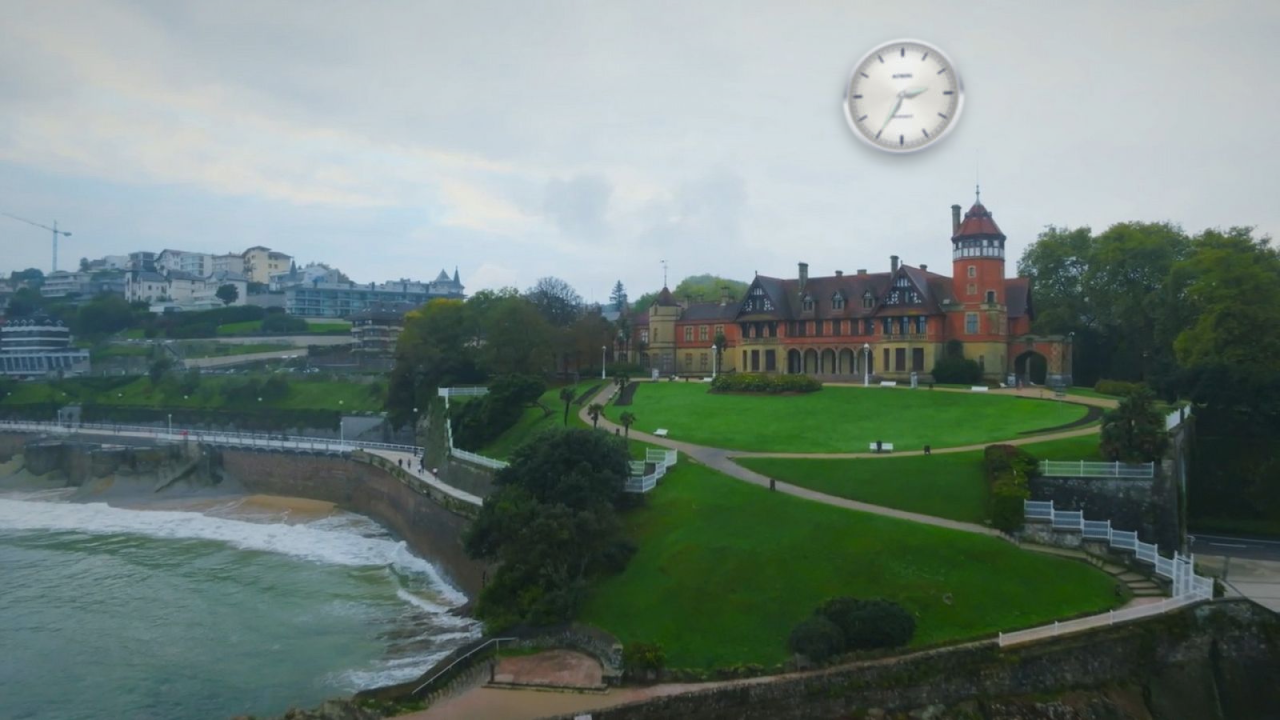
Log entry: 2,35
